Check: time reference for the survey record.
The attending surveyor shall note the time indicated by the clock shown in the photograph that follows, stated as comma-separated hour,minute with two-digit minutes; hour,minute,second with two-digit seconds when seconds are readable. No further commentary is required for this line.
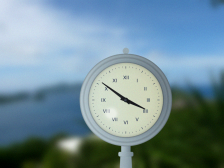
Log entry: 3,51
